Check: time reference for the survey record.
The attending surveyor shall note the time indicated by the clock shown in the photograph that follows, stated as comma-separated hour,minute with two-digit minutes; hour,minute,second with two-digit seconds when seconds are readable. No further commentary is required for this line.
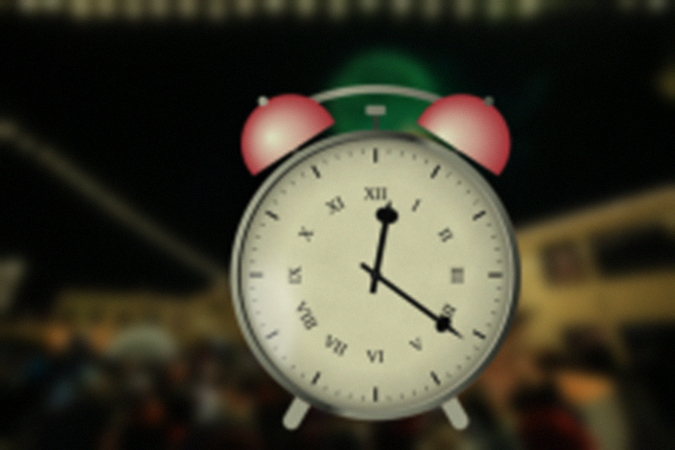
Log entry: 12,21
